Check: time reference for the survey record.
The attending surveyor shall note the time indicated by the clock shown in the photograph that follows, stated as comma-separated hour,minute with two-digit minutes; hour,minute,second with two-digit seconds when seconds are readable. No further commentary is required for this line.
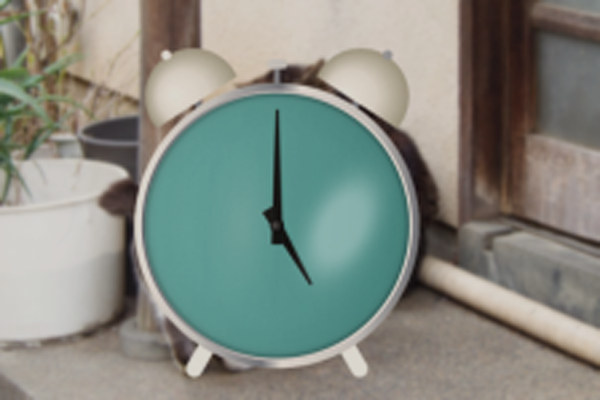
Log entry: 5,00
